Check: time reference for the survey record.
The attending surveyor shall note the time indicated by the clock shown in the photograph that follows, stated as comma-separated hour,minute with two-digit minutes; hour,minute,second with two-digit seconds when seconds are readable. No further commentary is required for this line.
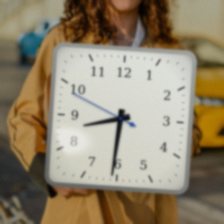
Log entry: 8,30,49
